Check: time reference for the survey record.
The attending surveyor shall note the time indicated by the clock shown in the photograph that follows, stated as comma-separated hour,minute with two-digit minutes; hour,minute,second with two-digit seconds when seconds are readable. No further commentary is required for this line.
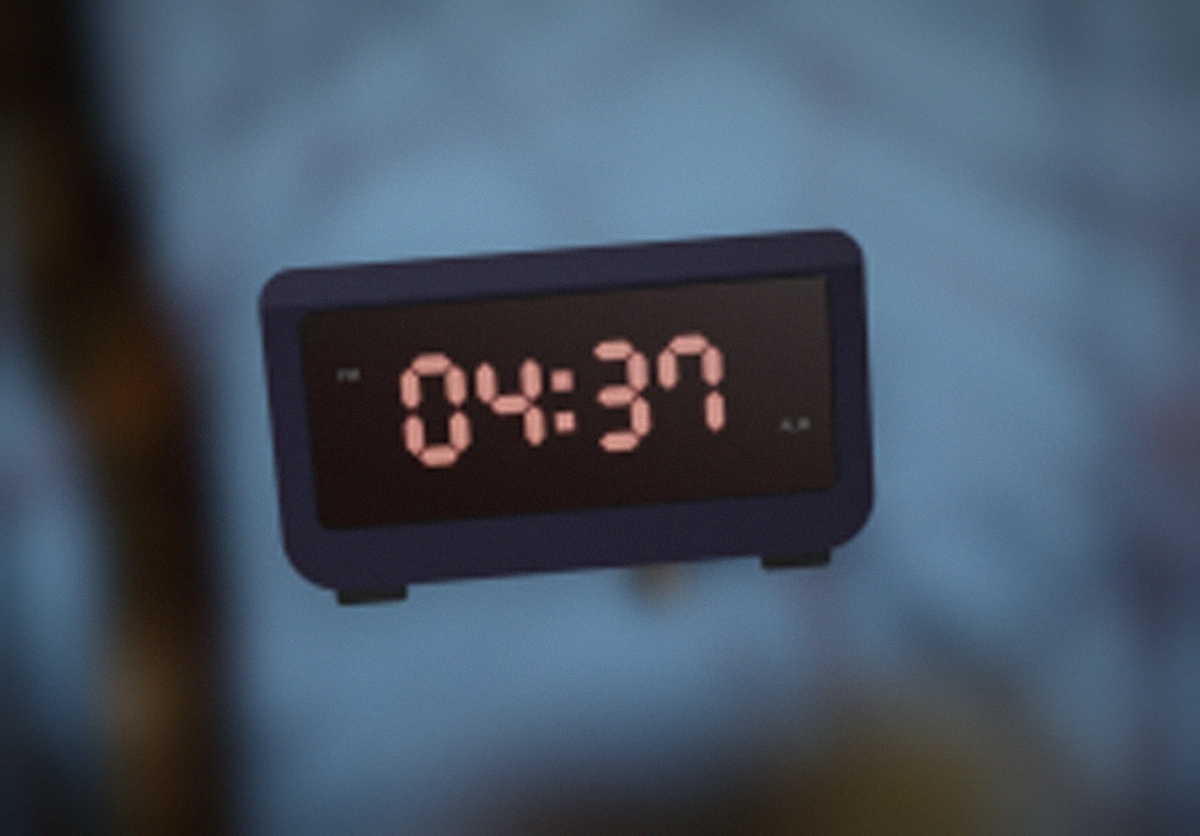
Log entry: 4,37
